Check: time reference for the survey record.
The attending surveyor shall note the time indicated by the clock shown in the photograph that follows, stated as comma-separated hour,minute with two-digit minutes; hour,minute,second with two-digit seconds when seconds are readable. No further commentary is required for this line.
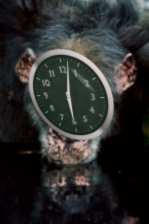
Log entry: 6,02
